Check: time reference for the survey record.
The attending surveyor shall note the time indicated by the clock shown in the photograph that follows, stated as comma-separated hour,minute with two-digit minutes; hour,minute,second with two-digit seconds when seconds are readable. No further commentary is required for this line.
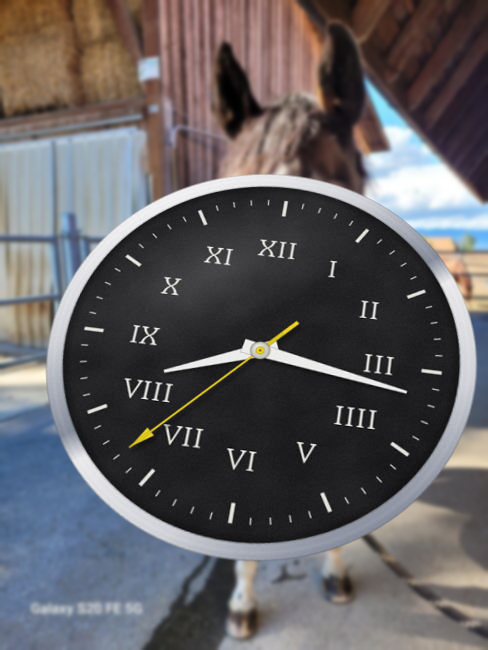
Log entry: 8,16,37
